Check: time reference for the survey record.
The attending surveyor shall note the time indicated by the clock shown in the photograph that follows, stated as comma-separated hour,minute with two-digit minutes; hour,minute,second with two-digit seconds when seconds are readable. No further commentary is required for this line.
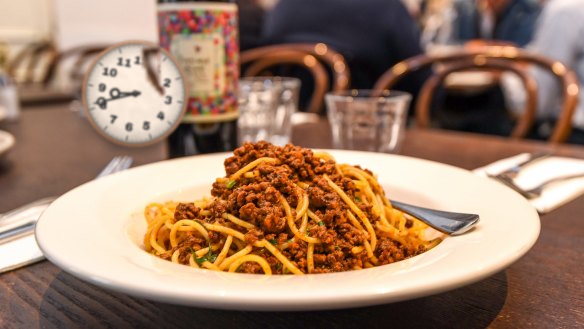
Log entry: 8,41
